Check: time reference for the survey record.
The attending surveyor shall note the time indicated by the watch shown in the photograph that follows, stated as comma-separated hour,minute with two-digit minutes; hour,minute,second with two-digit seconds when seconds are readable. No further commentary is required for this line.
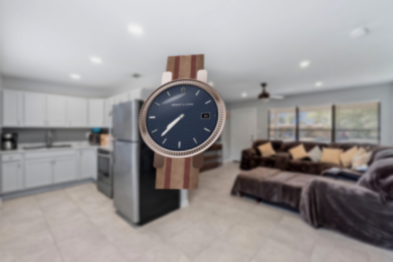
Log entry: 7,37
